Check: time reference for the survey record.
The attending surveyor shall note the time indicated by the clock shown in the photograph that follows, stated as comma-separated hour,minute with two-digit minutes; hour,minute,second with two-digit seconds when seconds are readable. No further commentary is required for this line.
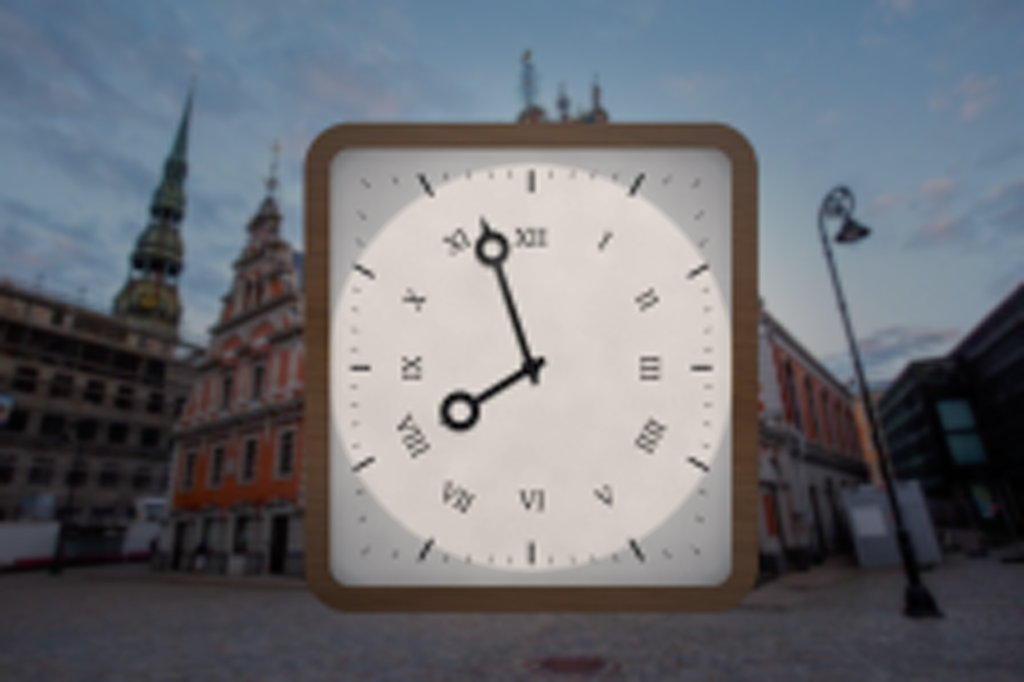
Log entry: 7,57
